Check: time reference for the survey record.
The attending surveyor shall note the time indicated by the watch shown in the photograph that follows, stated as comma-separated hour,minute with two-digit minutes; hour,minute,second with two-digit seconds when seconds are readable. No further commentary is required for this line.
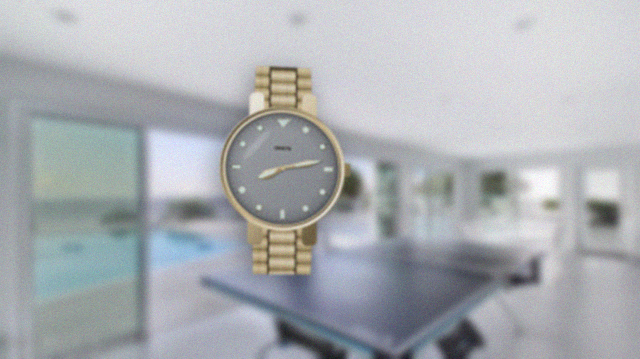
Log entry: 8,13
